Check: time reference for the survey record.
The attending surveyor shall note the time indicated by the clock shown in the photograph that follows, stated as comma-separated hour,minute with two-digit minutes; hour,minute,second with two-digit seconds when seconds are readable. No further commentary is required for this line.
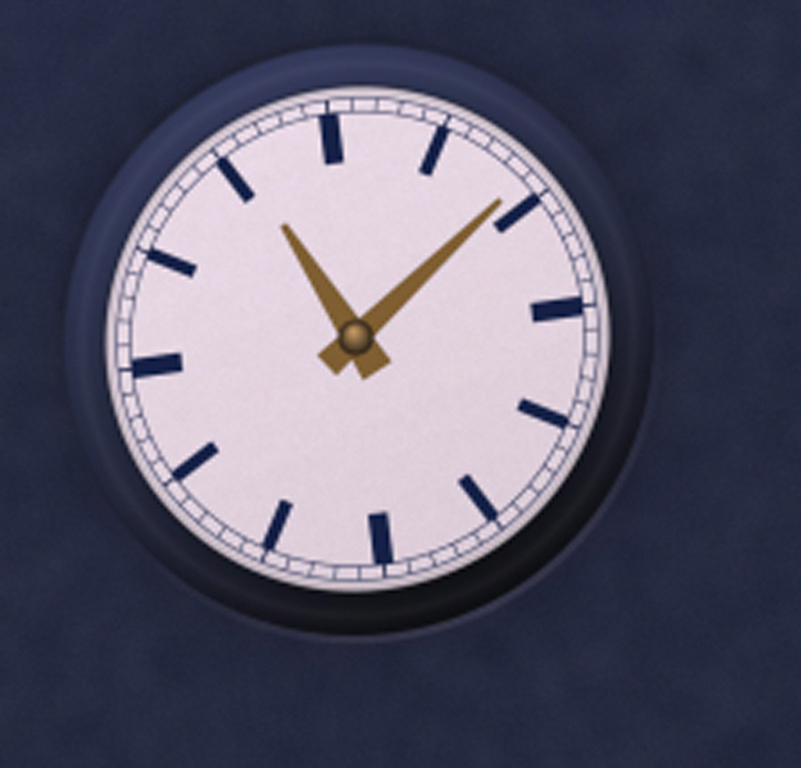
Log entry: 11,09
